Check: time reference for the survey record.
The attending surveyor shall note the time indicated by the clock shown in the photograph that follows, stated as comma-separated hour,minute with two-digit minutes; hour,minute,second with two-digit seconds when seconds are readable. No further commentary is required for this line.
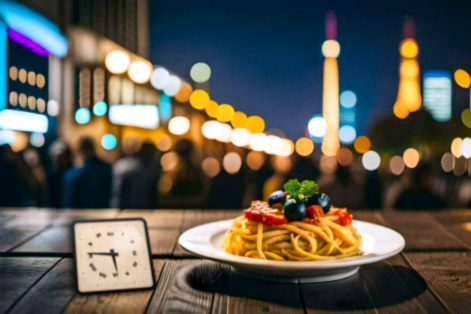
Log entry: 5,46
